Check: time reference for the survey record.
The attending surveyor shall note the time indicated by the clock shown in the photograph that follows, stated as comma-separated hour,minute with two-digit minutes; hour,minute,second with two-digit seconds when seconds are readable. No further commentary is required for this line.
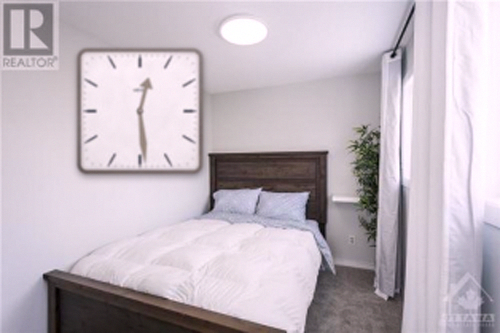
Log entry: 12,29
